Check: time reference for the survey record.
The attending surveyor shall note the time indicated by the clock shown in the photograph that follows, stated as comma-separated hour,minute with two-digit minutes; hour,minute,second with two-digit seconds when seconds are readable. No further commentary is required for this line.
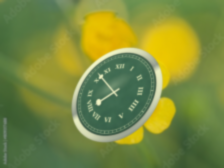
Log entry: 7,52
